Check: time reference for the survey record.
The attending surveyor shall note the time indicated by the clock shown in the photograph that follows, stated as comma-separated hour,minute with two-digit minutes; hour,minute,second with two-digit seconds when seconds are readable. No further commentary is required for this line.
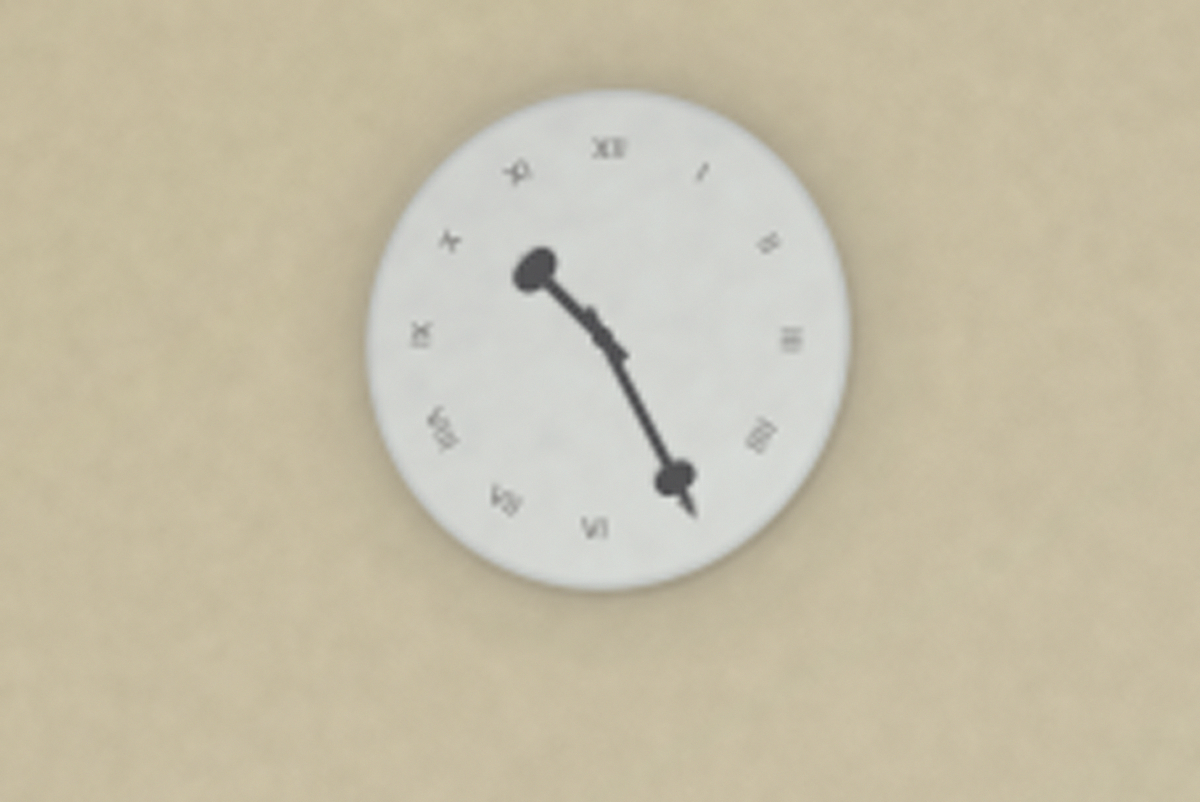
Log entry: 10,25
